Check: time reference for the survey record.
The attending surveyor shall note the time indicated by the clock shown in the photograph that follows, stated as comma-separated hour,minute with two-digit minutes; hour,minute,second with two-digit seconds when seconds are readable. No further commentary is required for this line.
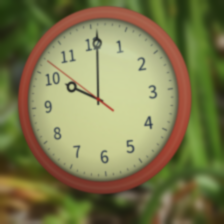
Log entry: 10,00,52
